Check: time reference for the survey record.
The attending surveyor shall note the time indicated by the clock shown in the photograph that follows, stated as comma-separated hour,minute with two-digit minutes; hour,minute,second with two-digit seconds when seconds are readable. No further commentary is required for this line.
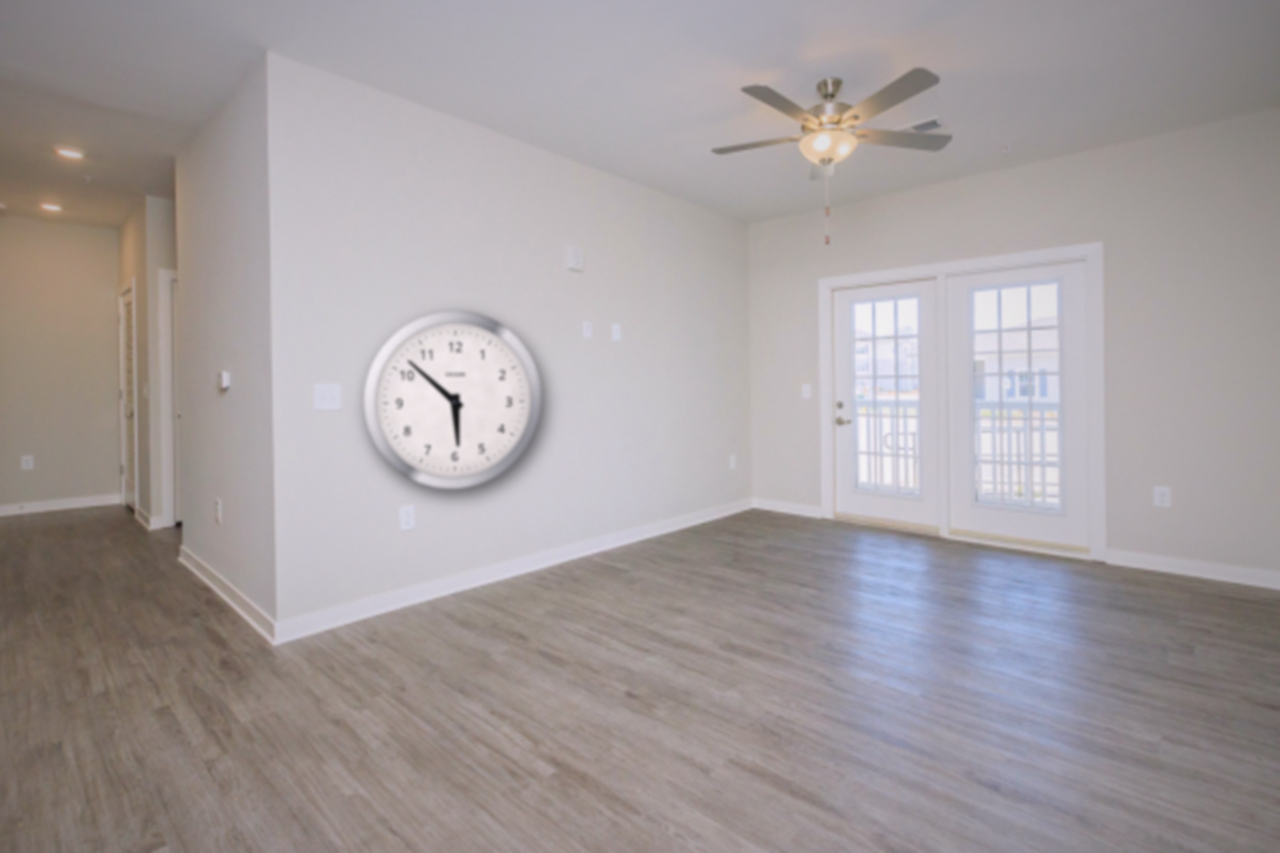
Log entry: 5,52
